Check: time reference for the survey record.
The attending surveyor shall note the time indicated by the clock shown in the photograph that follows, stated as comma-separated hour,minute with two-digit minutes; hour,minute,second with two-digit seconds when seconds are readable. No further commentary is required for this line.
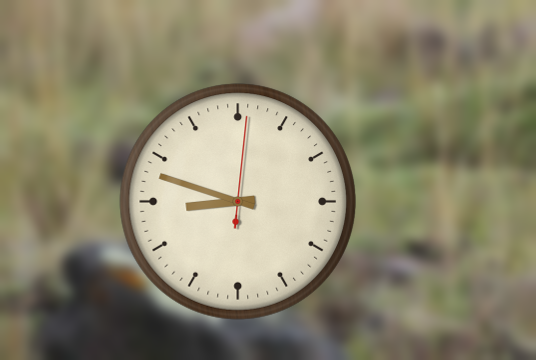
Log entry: 8,48,01
